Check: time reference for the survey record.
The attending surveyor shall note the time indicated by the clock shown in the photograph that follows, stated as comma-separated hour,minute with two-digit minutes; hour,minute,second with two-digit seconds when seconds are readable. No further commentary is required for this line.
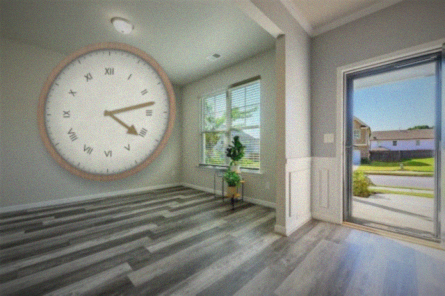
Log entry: 4,13
